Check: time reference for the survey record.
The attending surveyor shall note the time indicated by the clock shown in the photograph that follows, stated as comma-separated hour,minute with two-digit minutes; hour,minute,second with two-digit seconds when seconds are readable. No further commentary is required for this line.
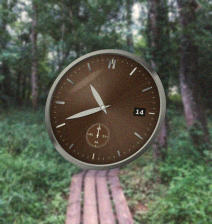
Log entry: 10,41
